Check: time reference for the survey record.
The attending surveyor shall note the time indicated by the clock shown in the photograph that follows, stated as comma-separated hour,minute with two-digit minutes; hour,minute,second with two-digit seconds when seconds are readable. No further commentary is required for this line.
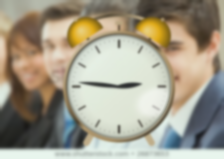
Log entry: 2,46
